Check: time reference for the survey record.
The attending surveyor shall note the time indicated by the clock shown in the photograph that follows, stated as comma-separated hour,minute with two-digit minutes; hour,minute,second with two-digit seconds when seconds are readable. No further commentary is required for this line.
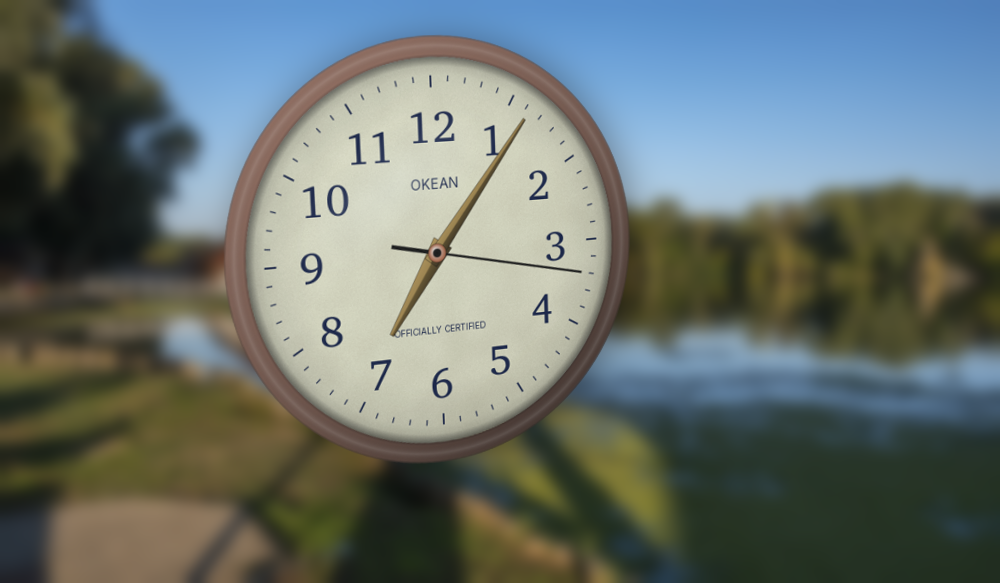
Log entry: 7,06,17
